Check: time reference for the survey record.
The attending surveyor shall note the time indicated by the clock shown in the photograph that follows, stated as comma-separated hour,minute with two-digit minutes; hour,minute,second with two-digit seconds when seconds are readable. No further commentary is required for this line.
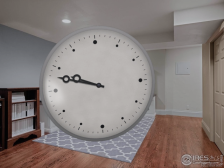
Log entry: 9,48
